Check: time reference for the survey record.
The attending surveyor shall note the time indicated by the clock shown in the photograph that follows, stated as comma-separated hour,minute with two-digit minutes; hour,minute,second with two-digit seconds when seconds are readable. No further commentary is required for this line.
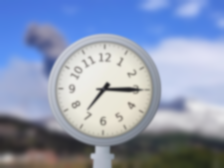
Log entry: 7,15
